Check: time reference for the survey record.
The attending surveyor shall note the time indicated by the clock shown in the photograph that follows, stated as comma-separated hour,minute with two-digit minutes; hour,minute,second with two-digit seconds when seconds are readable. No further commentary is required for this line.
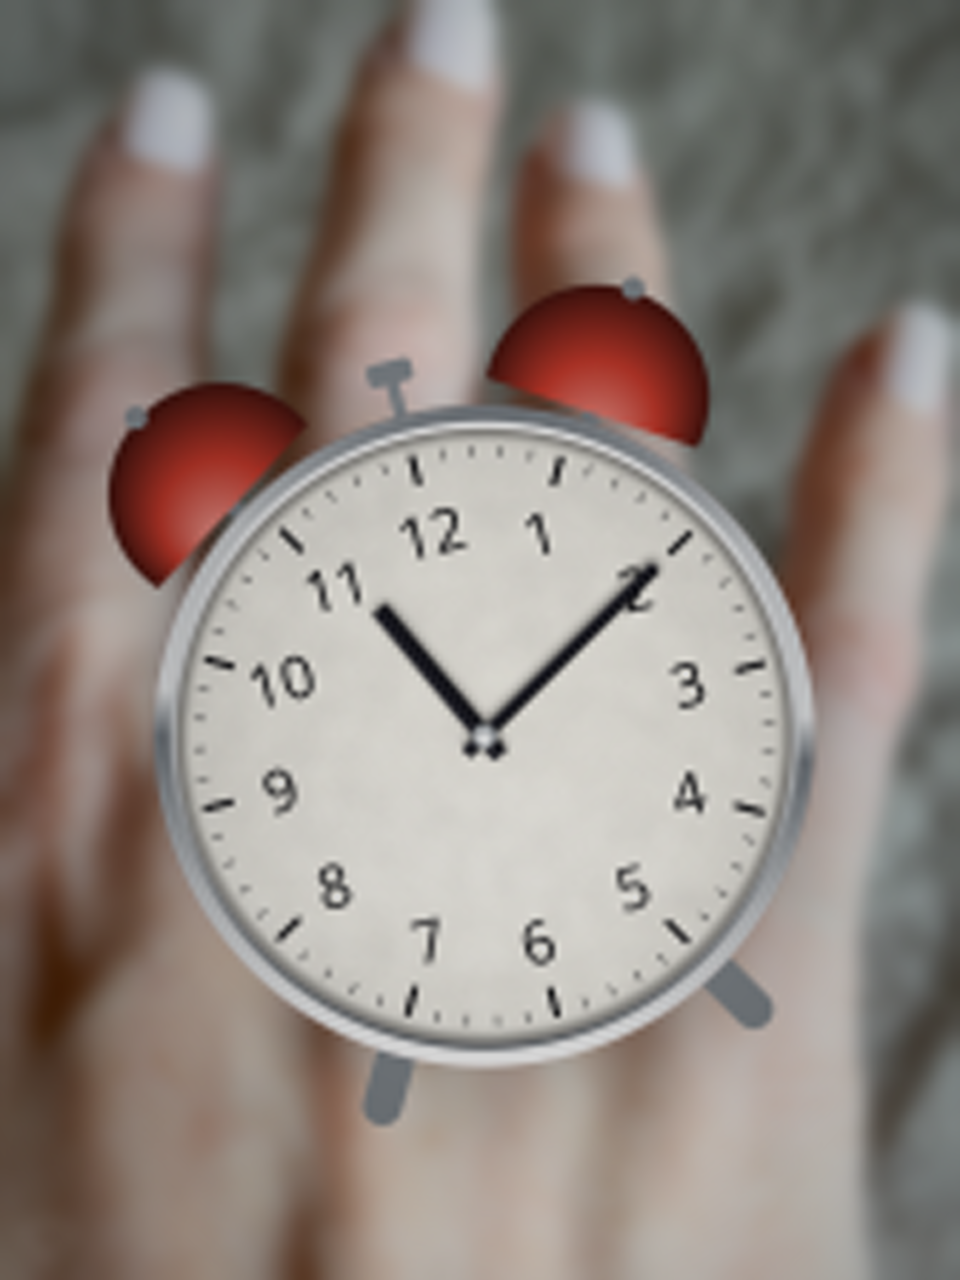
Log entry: 11,10
